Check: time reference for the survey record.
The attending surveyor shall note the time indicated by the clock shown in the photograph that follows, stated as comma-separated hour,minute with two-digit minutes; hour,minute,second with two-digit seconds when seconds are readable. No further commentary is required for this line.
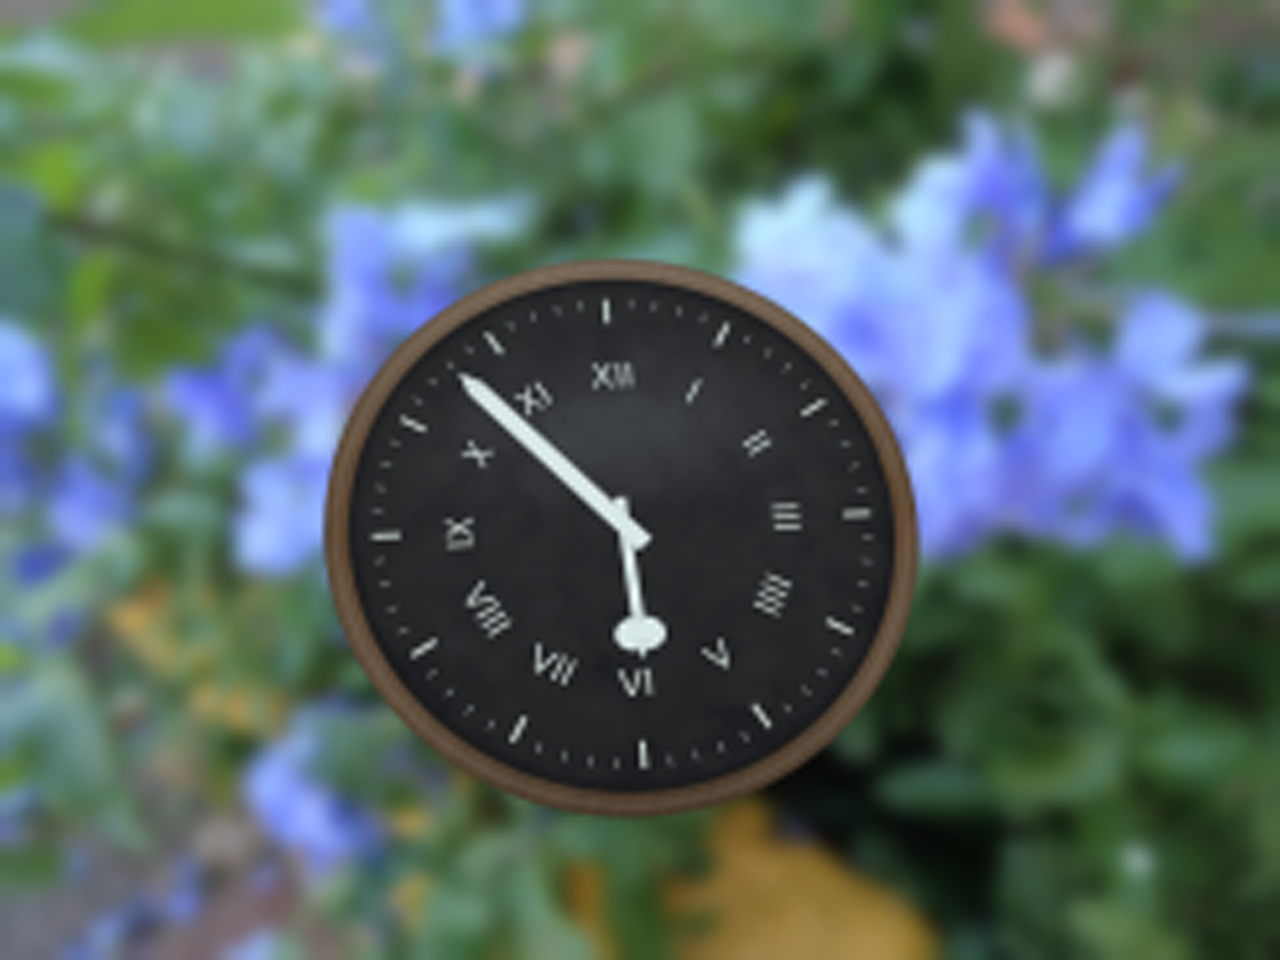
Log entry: 5,53
